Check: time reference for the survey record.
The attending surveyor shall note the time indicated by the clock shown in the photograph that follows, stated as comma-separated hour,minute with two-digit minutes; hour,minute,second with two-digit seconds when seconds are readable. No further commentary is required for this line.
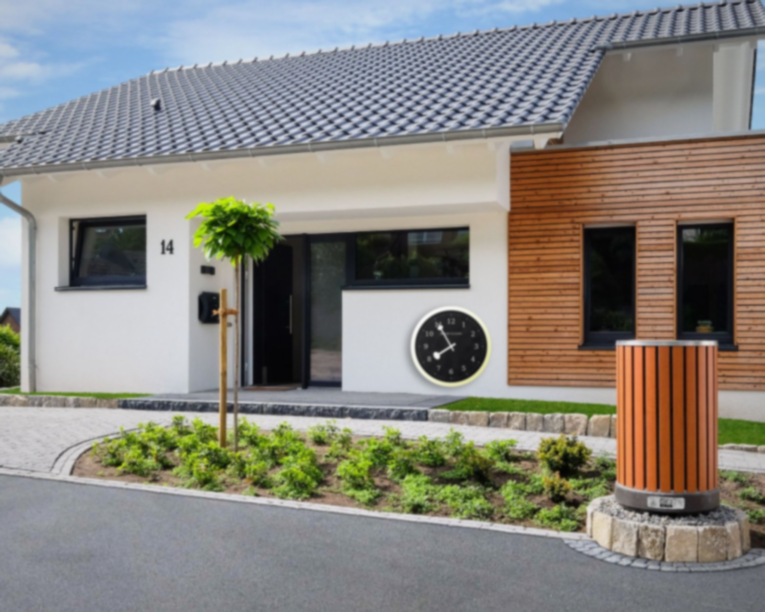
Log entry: 7,55
